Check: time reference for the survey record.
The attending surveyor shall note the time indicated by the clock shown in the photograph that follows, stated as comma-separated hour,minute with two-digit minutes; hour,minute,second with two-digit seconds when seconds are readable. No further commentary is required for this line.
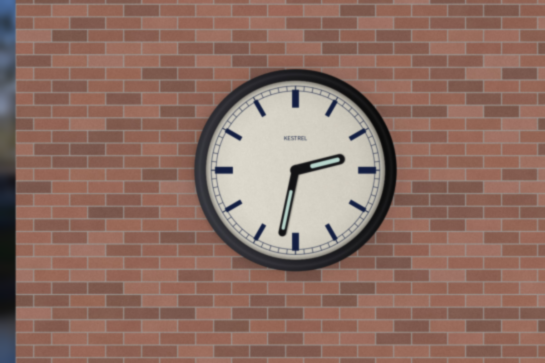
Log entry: 2,32
